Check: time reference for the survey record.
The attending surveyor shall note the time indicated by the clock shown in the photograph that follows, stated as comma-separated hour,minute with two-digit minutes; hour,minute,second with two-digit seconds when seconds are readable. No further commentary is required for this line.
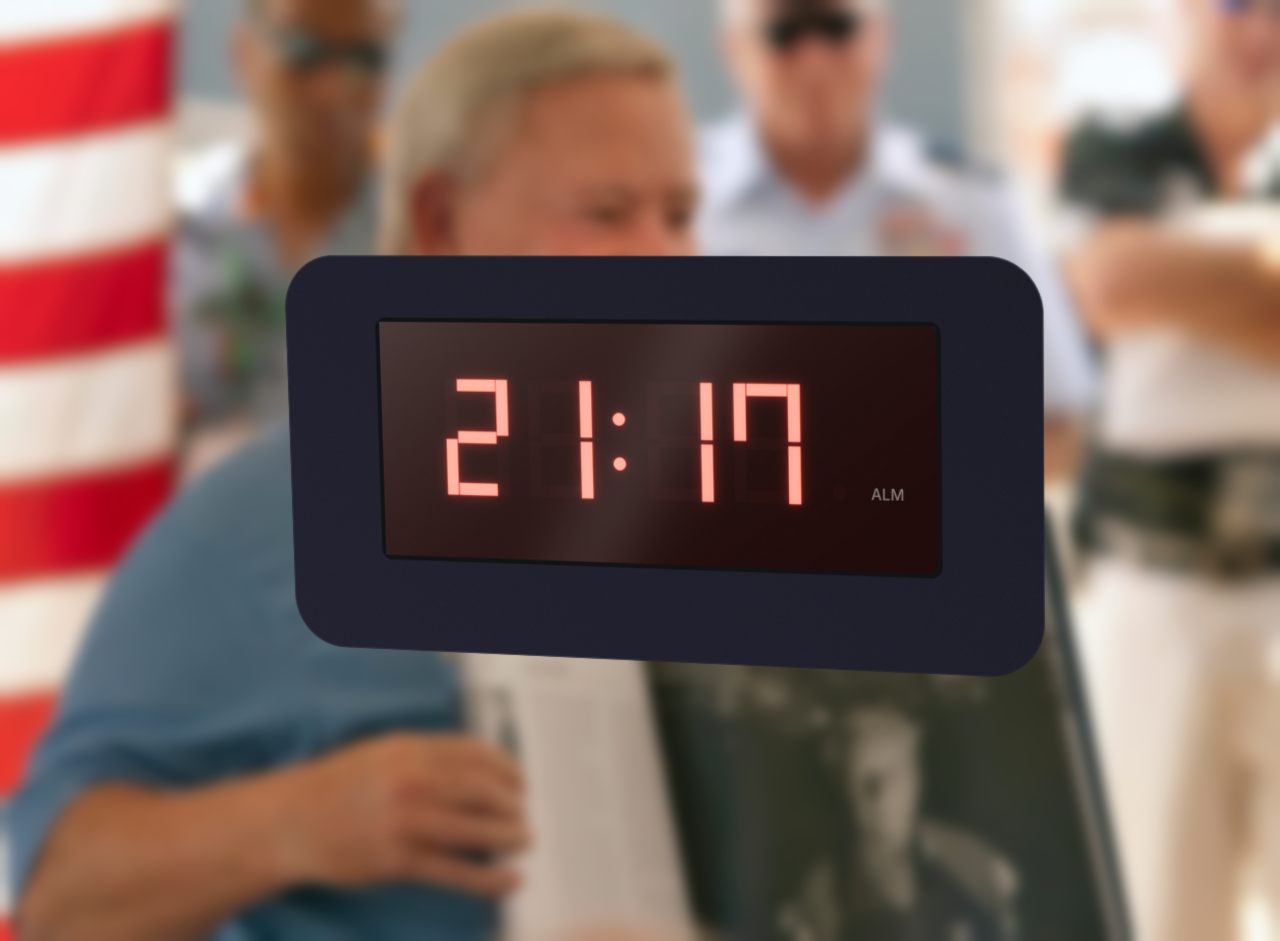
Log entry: 21,17
